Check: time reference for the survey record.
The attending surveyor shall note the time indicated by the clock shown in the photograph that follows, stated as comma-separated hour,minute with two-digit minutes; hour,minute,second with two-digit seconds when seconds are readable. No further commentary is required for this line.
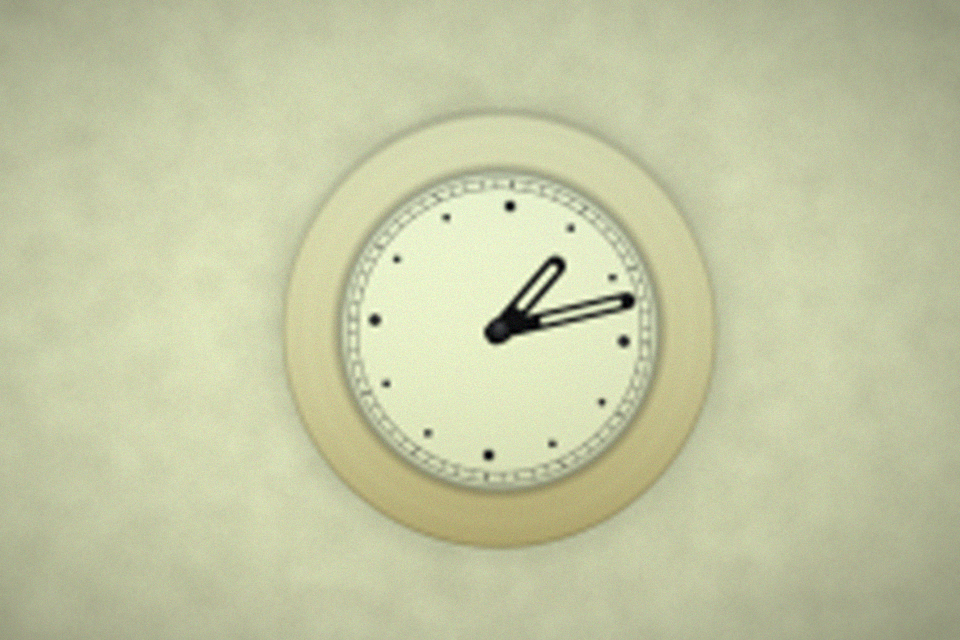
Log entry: 1,12
